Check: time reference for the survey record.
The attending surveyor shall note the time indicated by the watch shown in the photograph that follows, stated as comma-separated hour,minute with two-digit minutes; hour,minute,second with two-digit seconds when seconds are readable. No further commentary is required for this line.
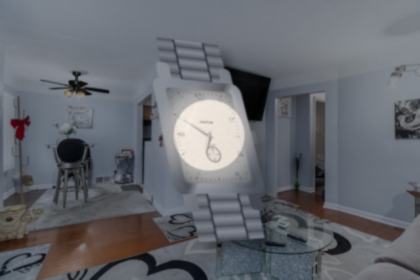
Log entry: 6,50
